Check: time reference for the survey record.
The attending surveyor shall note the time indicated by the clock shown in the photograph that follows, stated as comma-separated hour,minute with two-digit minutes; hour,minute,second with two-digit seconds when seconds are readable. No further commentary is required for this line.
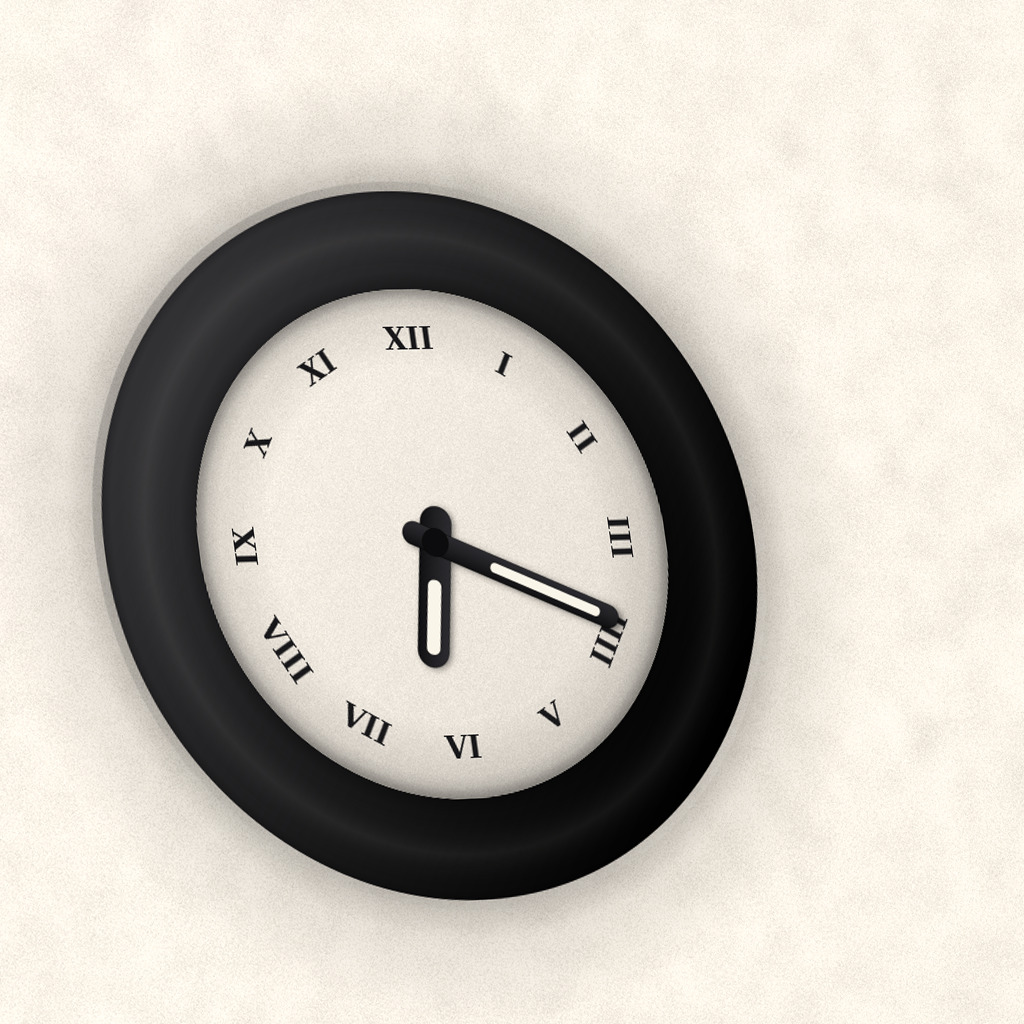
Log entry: 6,19
